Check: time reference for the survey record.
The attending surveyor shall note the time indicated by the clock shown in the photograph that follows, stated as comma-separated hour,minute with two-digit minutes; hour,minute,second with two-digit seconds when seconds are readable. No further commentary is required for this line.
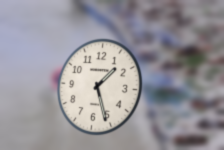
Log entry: 1,26
